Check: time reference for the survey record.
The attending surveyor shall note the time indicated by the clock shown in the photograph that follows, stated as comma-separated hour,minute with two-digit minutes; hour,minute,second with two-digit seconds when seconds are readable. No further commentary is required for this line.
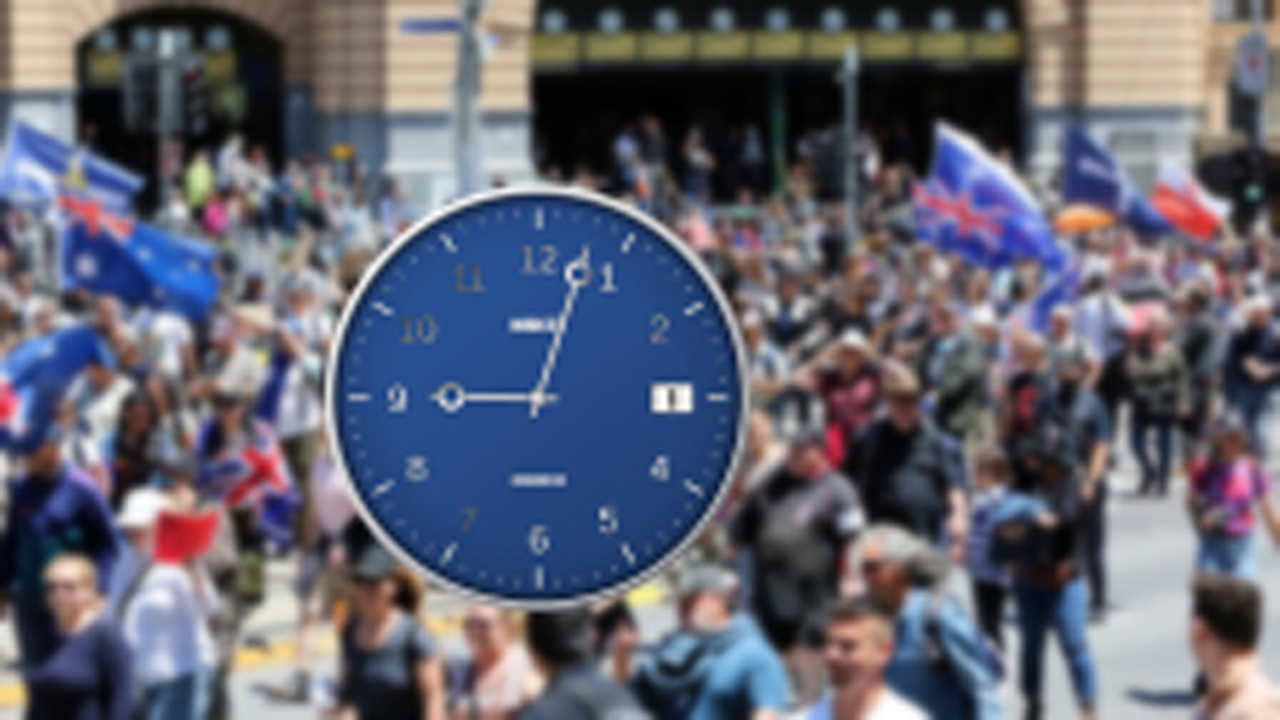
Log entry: 9,03
